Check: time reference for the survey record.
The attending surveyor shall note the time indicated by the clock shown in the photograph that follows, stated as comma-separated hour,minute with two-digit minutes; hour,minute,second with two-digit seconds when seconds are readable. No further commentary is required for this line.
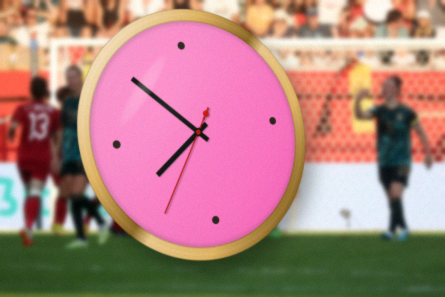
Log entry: 7,52,36
